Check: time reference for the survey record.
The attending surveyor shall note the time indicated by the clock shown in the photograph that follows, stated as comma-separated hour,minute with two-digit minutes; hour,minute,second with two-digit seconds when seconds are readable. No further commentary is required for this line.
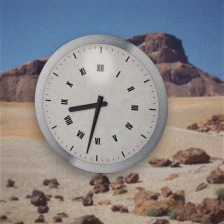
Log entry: 8,32
